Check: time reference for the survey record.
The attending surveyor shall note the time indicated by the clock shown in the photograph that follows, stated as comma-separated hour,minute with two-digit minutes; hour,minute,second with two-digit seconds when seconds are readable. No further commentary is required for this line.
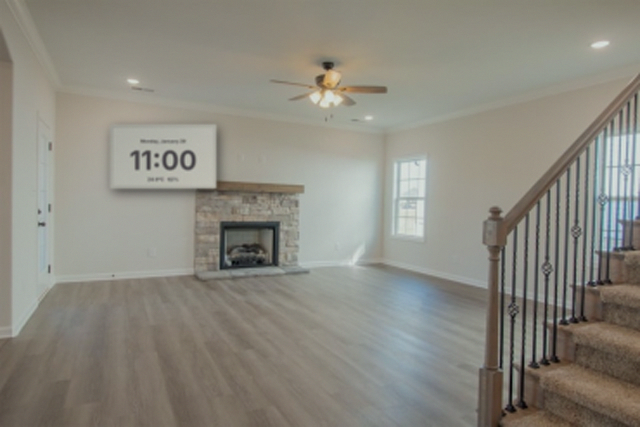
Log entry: 11,00
